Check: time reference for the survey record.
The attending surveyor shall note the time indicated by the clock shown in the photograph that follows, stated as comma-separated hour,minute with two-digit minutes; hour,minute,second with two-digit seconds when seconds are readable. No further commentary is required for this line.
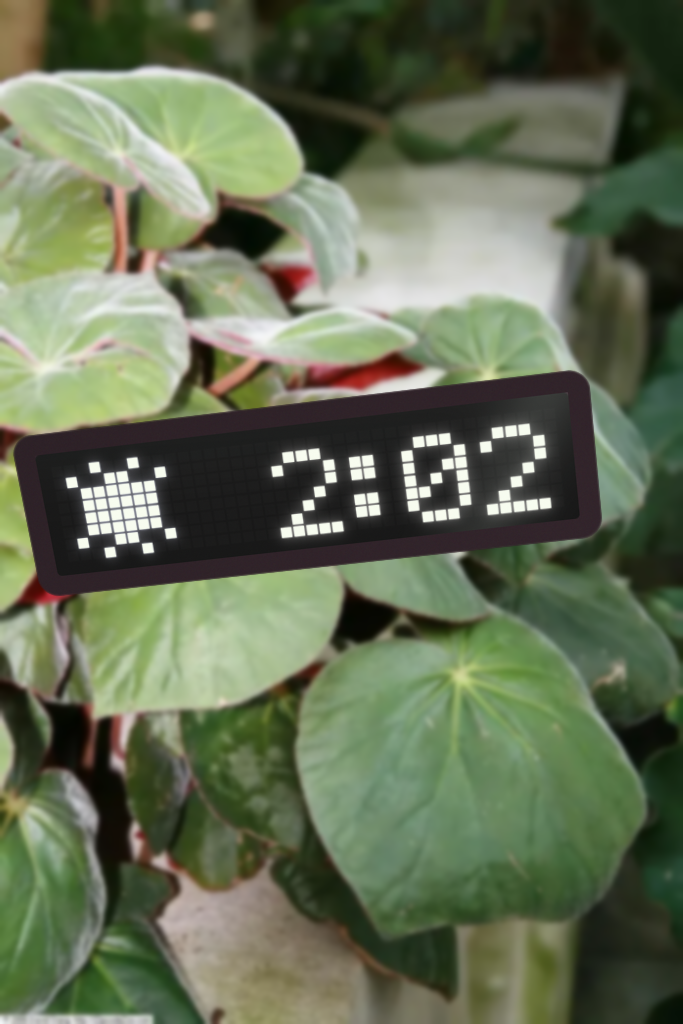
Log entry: 2,02
